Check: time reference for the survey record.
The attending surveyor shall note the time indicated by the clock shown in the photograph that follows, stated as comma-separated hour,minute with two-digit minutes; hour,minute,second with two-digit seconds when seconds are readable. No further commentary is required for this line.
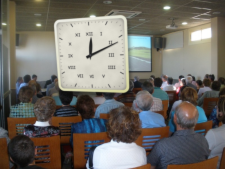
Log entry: 12,11
